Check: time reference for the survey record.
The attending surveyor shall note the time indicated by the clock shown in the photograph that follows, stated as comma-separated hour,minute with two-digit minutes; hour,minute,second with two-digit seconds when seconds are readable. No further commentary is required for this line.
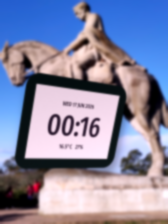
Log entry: 0,16
